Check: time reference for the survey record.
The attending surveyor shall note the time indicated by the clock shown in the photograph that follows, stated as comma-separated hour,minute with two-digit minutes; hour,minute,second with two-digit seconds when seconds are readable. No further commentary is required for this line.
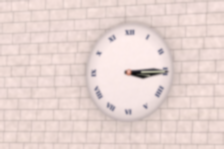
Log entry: 3,15
